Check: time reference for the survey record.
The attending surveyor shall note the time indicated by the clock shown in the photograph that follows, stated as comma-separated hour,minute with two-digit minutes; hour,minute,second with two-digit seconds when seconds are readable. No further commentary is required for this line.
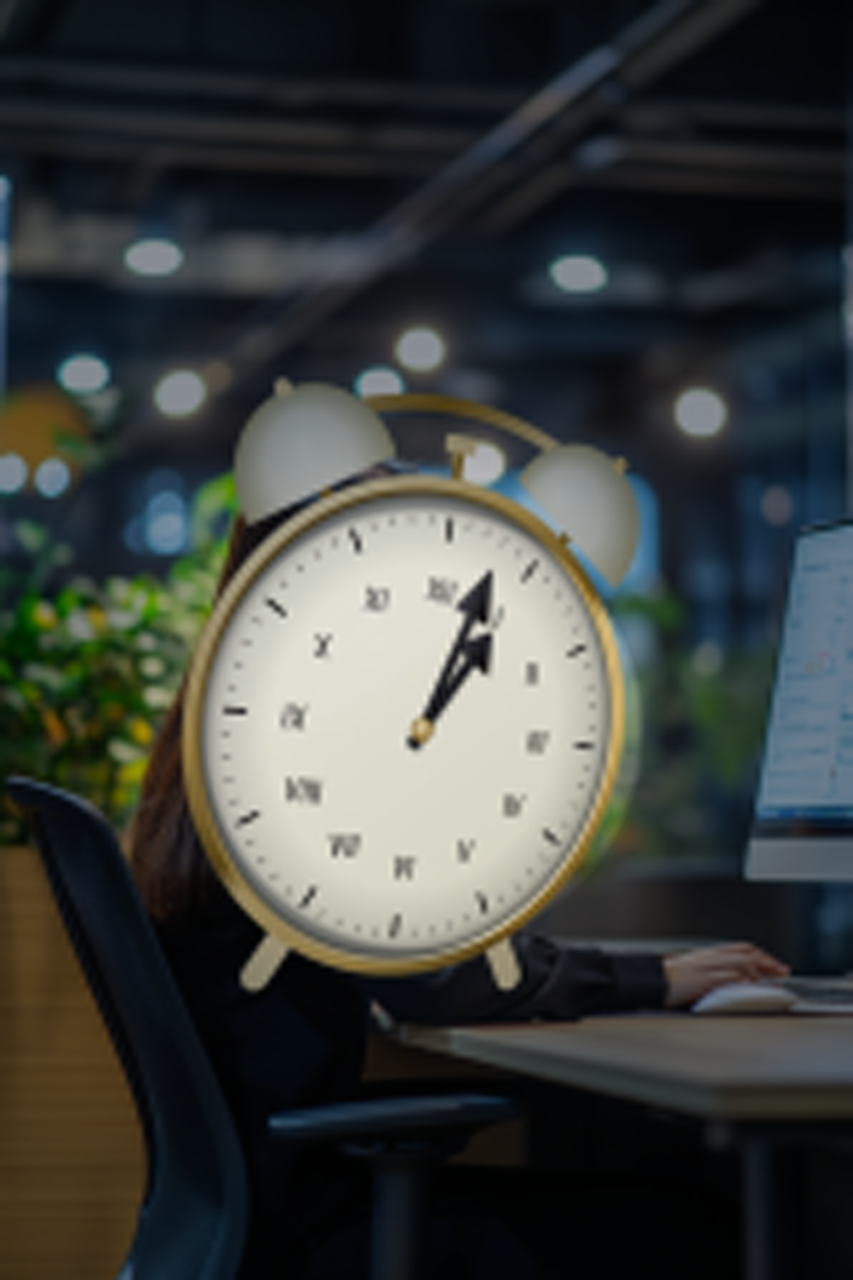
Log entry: 1,03
